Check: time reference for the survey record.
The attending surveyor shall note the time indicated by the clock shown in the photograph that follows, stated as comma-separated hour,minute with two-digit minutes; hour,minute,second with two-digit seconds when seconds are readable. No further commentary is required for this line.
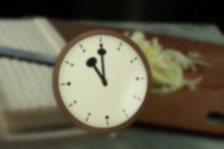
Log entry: 11,00
